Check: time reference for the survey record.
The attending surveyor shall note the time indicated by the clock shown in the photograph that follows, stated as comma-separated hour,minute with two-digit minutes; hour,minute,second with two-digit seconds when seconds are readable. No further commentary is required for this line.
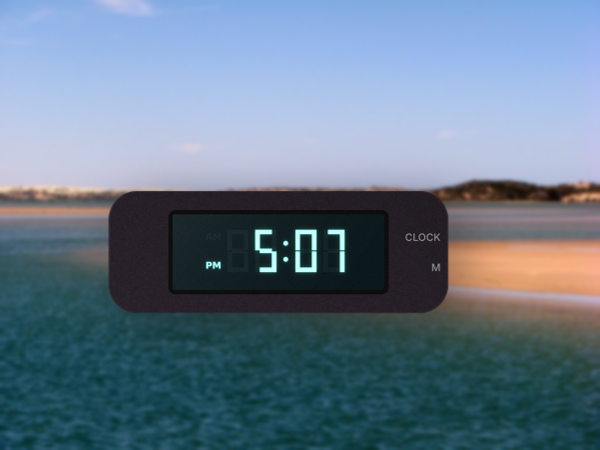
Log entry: 5,07
